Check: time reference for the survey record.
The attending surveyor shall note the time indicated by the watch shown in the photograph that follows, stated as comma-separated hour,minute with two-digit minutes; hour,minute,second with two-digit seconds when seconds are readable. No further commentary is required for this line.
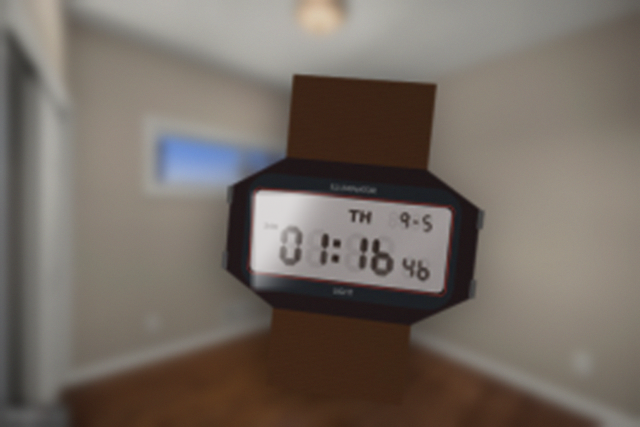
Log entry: 1,16,46
